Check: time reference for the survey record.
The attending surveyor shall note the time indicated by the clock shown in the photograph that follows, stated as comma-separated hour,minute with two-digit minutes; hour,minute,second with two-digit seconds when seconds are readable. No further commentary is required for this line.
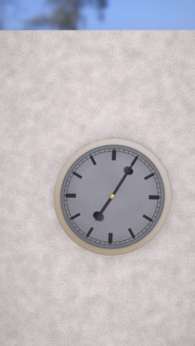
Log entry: 7,05
